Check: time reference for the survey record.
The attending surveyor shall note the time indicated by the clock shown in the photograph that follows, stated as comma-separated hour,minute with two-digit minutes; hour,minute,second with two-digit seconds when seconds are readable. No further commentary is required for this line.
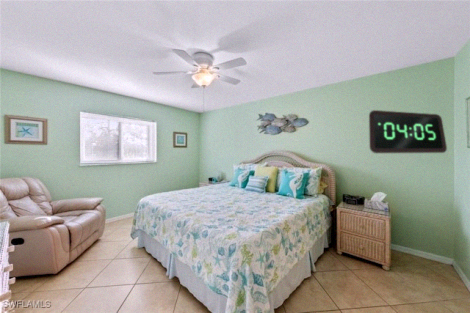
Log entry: 4,05
